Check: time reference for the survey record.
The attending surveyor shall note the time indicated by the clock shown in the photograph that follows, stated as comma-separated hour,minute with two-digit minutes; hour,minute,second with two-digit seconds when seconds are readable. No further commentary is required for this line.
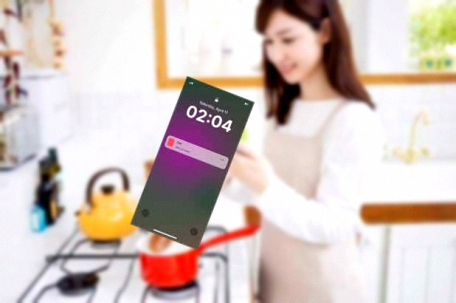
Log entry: 2,04
